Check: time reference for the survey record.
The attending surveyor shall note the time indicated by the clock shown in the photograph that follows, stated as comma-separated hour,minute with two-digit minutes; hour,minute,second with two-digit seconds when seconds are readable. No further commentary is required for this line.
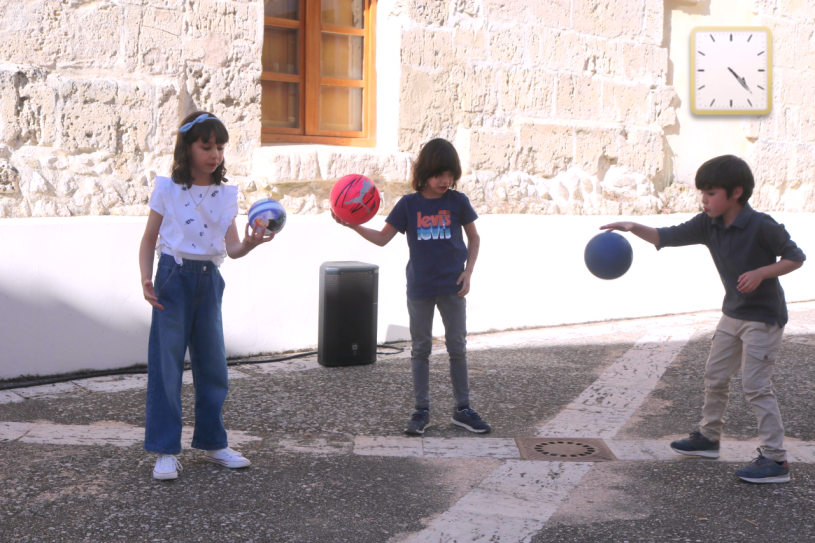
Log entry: 4,23
